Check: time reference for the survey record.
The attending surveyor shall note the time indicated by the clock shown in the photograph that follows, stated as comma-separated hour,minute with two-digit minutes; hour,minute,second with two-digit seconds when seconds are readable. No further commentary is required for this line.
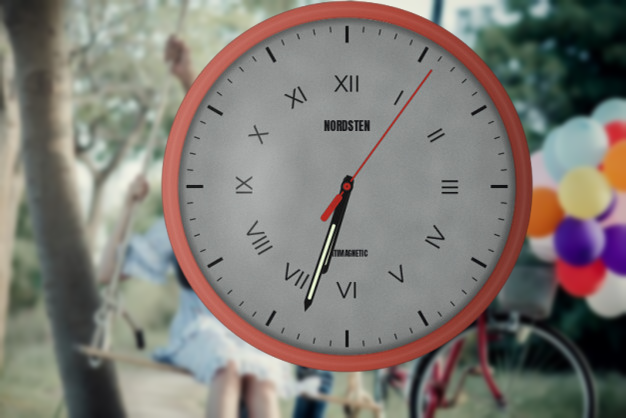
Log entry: 6,33,06
